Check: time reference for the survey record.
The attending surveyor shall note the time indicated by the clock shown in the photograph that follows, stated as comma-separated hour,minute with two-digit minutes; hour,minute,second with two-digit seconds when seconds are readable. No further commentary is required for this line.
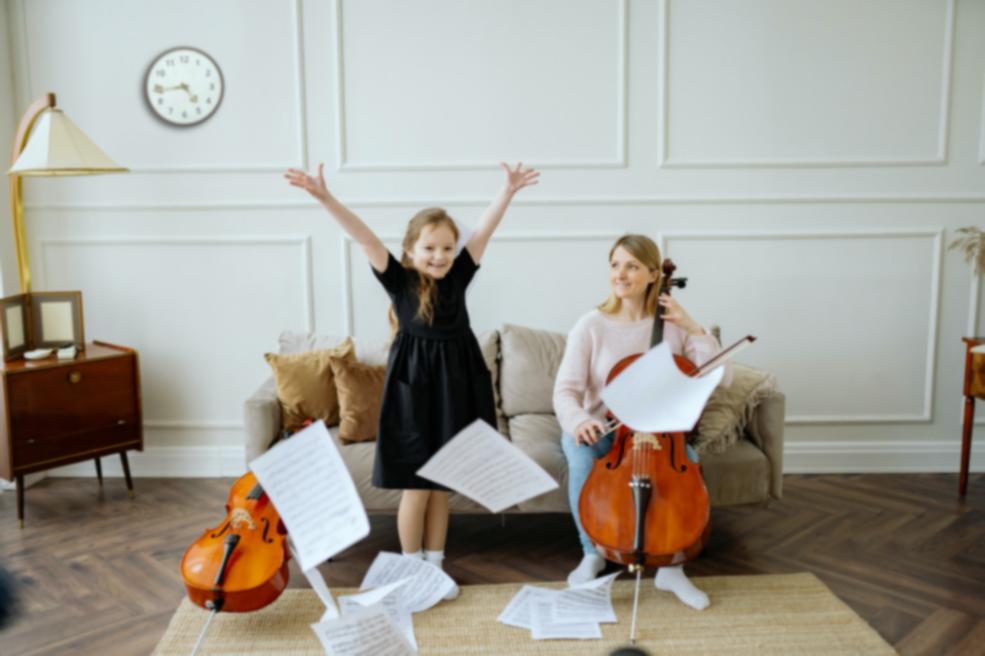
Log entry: 4,44
